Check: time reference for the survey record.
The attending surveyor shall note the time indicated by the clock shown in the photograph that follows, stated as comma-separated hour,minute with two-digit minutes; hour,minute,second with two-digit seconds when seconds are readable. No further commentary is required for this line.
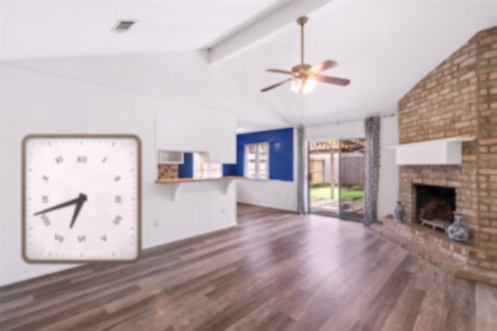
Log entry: 6,42
